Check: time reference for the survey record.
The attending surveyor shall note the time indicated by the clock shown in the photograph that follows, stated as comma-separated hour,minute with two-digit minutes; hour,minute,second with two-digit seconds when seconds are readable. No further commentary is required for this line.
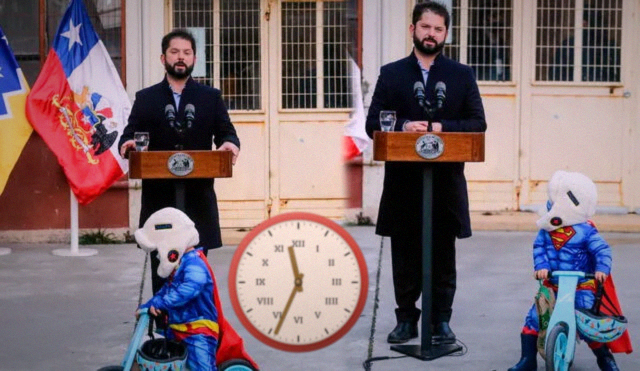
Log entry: 11,34
